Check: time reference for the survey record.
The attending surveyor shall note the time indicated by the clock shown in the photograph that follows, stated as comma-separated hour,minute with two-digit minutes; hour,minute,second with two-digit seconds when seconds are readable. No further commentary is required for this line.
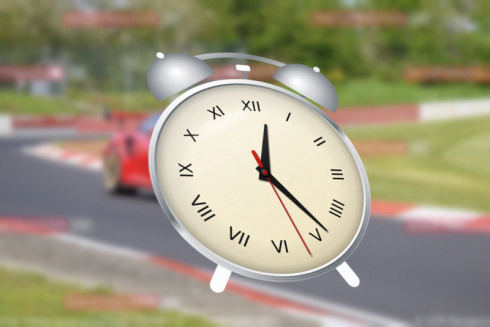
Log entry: 12,23,27
